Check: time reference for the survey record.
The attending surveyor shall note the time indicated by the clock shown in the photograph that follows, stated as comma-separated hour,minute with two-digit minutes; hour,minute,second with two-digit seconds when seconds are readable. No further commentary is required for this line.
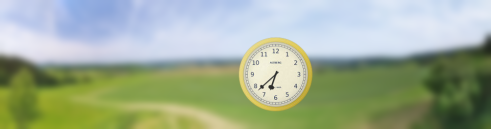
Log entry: 6,38
